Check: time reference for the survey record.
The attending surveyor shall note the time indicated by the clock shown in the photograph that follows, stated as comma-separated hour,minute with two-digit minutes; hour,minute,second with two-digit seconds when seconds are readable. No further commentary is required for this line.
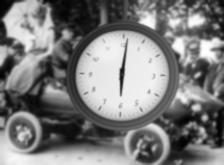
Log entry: 6,01
